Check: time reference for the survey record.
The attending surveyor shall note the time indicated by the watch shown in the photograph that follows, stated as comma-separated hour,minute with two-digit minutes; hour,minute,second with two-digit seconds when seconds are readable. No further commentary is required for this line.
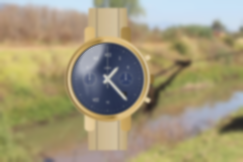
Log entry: 1,23
